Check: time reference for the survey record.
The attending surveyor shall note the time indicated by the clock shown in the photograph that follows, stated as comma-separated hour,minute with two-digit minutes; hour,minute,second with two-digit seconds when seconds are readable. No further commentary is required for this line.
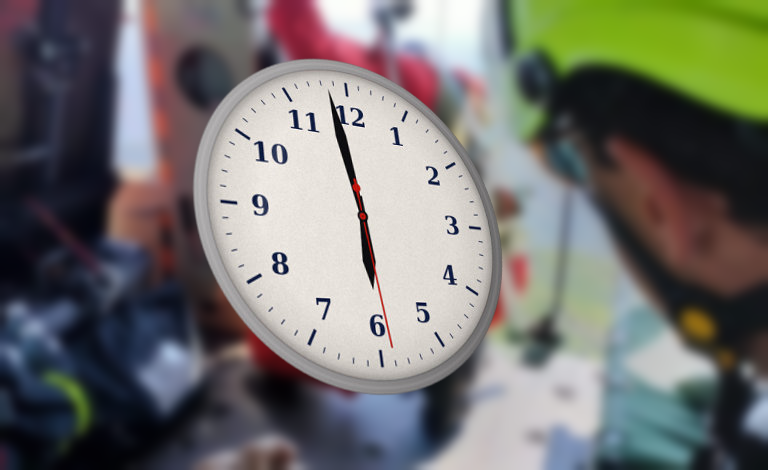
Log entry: 5,58,29
